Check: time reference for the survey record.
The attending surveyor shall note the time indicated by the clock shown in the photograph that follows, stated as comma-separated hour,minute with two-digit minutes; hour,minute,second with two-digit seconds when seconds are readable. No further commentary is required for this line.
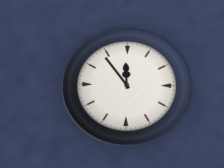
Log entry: 11,54
